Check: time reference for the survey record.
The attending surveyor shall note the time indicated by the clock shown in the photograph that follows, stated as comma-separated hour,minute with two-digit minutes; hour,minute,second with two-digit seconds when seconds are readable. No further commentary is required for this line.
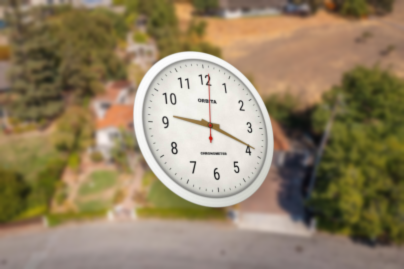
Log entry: 9,19,01
